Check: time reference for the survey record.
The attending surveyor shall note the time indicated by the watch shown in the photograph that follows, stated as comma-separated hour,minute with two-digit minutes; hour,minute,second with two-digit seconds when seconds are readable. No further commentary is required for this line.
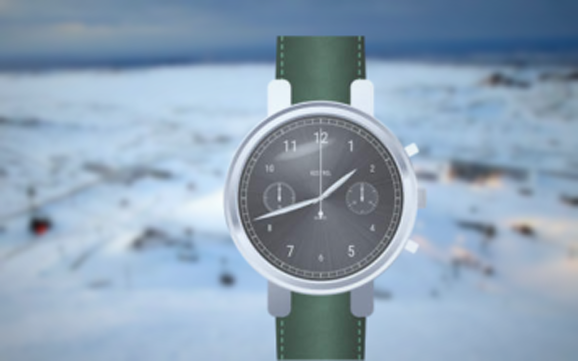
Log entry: 1,42
